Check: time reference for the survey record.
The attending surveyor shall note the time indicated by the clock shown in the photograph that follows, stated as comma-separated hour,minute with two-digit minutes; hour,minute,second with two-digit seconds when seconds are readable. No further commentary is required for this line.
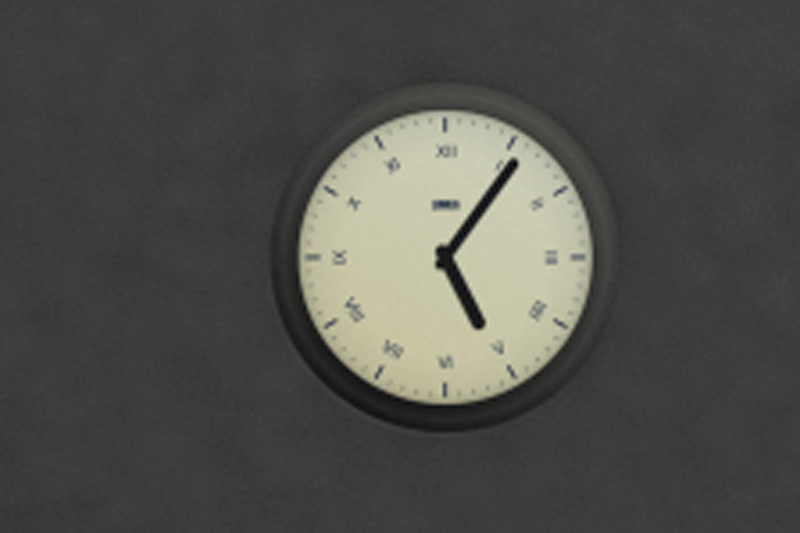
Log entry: 5,06
